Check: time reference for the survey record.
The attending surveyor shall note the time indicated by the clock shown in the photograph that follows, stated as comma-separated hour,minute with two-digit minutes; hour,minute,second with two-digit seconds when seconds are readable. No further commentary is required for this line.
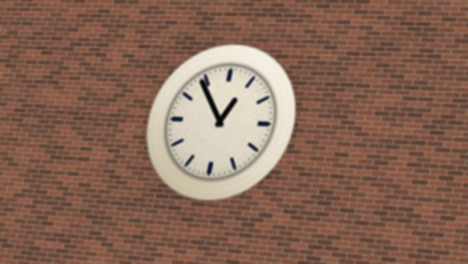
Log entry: 12,54
